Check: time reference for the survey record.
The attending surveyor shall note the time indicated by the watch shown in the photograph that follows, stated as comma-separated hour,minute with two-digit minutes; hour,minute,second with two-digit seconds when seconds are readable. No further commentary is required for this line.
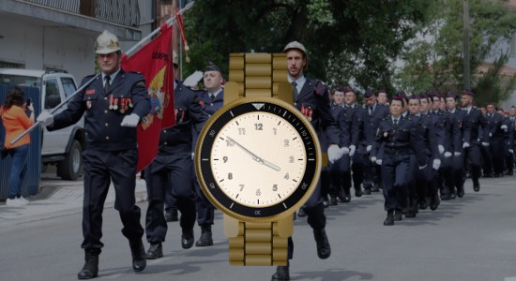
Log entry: 3,51
